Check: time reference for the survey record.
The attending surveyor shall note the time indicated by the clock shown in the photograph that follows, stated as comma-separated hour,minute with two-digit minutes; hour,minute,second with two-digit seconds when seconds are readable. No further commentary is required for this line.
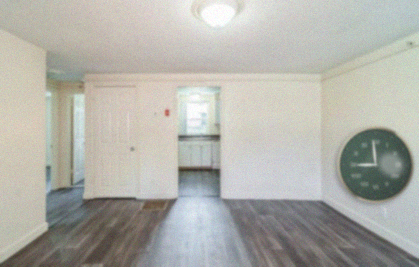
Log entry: 8,59
